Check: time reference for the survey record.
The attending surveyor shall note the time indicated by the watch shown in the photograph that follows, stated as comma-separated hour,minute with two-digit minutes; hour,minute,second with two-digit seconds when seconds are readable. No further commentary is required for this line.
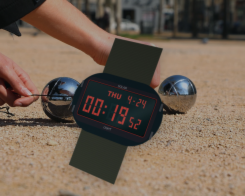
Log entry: 0,19,52
